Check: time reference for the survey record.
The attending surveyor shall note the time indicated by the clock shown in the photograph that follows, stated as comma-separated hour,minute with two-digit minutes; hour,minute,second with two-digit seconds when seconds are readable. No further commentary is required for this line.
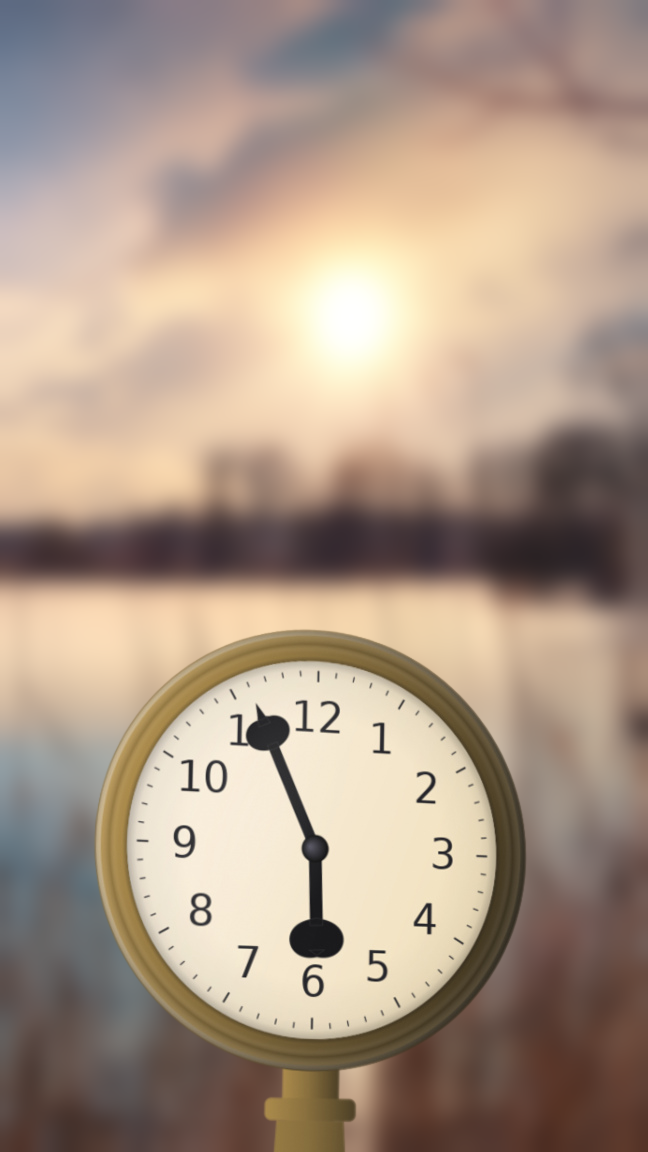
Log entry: 5,56
